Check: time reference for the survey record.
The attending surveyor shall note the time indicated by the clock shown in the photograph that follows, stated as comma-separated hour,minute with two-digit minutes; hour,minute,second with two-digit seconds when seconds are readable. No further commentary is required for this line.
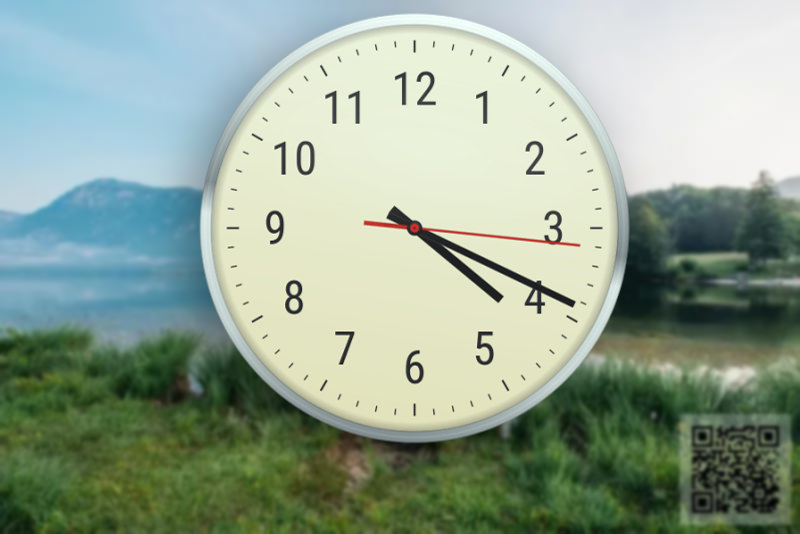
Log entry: 4,19,16
